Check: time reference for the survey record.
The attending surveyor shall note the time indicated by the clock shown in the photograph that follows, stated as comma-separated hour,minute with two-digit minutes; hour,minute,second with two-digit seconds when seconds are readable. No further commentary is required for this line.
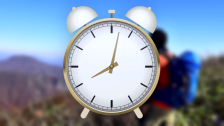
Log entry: 8,02
